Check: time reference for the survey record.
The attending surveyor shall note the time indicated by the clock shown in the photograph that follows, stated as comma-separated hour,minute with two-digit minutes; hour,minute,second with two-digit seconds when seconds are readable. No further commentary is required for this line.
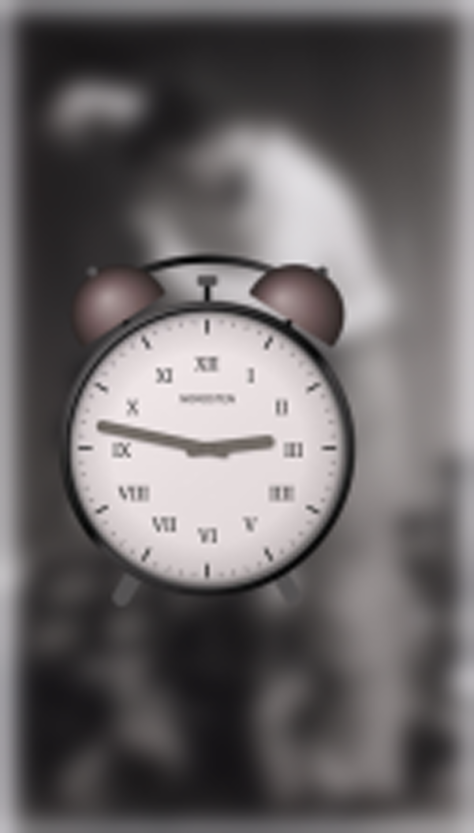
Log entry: 2,47
